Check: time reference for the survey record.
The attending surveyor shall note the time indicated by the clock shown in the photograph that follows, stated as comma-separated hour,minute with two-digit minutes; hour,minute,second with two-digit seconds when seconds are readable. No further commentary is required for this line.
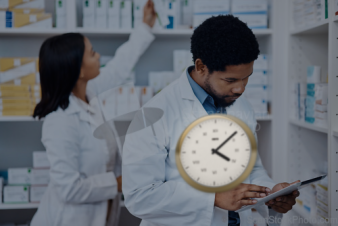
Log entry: 4,08
